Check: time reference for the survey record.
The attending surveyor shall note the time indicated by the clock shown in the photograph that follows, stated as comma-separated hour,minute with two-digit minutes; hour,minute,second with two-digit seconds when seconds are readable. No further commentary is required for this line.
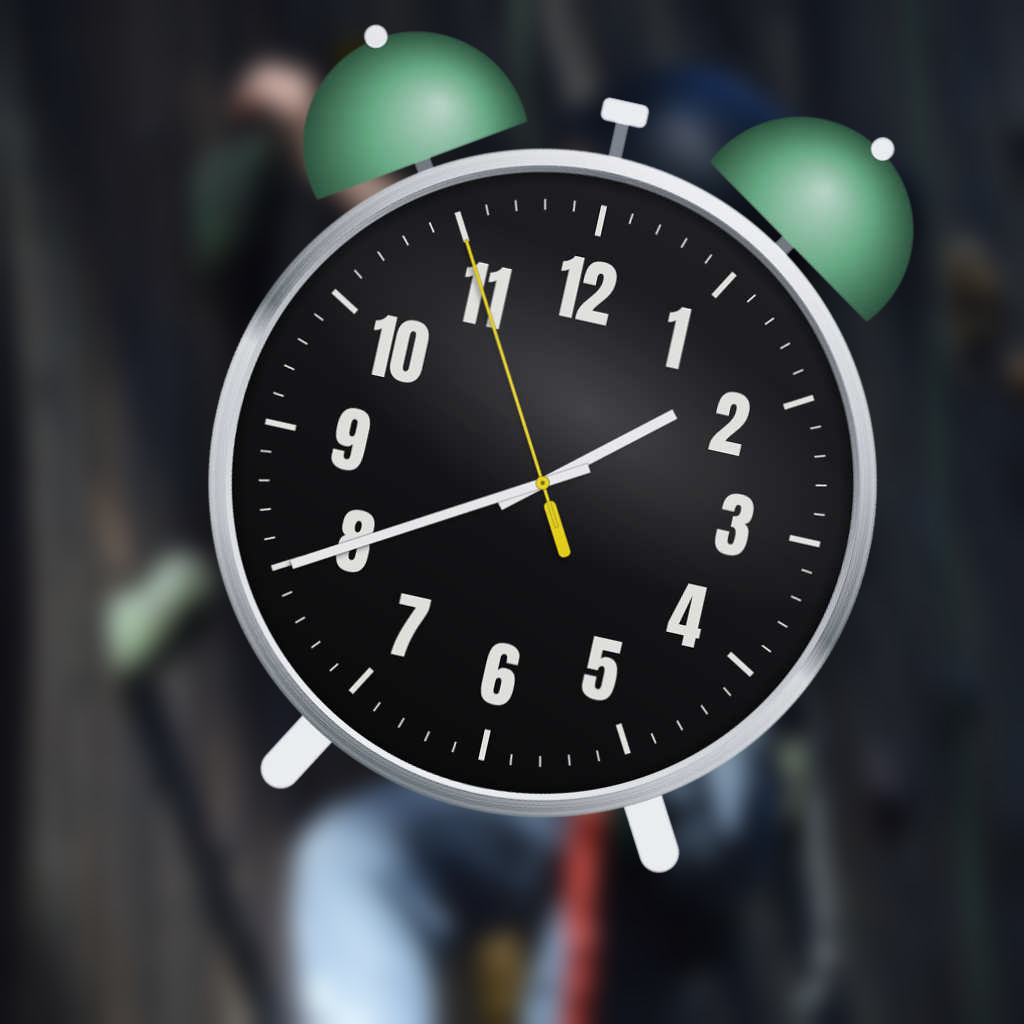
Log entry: 1,39,55
